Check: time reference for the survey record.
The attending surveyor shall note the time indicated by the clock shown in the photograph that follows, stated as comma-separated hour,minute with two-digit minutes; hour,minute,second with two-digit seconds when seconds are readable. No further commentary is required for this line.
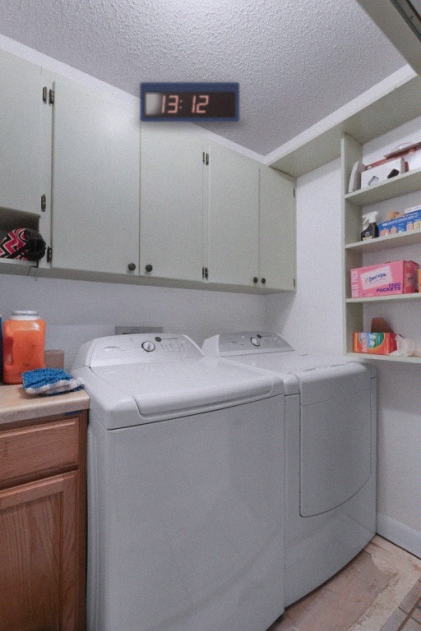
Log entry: 13,12
